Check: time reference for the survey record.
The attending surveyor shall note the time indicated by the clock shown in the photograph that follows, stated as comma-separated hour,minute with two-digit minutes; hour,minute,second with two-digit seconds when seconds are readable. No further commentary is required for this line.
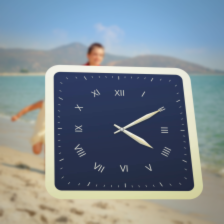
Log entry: 4,10
